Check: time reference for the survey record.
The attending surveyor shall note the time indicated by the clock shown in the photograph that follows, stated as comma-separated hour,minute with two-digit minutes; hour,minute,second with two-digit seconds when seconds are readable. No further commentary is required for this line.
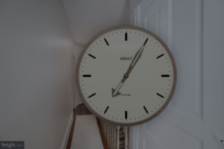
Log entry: 7,05
